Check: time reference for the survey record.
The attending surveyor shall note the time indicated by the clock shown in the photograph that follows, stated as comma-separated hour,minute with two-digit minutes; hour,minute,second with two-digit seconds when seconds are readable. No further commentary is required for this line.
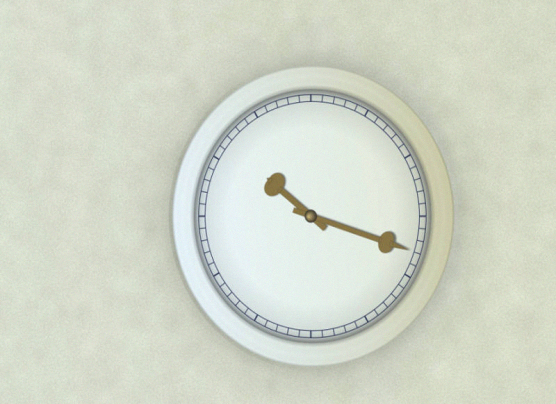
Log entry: 10,18
